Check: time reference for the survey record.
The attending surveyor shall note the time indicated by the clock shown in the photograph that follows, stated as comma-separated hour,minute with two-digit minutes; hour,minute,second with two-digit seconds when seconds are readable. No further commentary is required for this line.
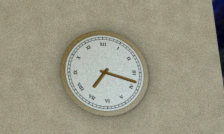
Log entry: 7,18
